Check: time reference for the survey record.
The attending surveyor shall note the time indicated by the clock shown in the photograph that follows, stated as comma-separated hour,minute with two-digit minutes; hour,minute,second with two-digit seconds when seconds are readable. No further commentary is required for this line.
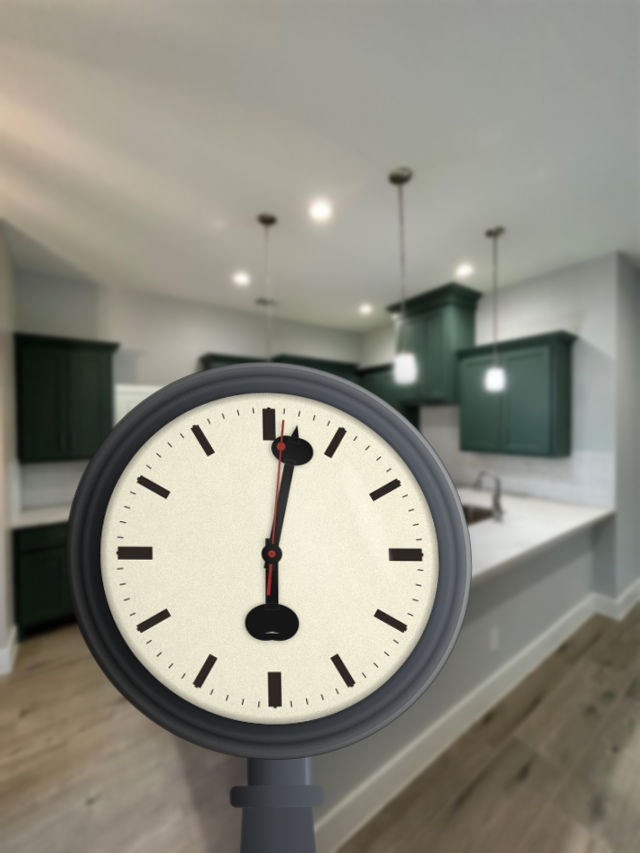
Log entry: 6,02,01
